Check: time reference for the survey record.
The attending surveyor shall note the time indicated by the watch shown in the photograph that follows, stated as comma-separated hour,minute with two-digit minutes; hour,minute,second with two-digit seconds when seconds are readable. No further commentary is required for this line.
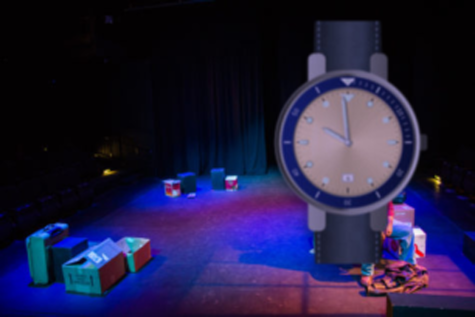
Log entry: 9,59
